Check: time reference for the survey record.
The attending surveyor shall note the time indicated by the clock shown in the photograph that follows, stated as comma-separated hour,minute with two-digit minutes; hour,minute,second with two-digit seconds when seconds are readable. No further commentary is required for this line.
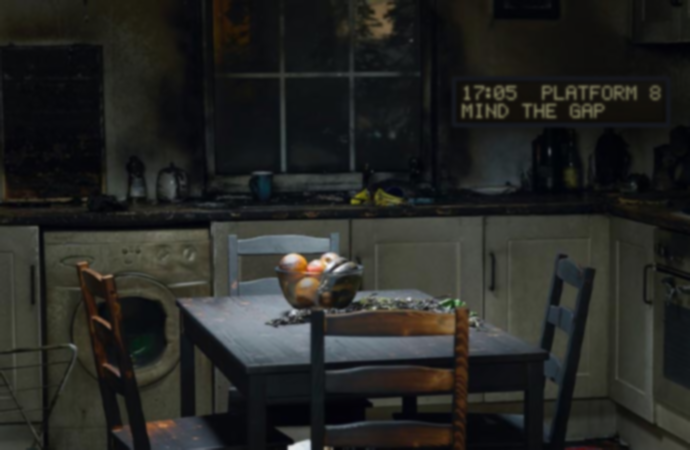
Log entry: 17,05
